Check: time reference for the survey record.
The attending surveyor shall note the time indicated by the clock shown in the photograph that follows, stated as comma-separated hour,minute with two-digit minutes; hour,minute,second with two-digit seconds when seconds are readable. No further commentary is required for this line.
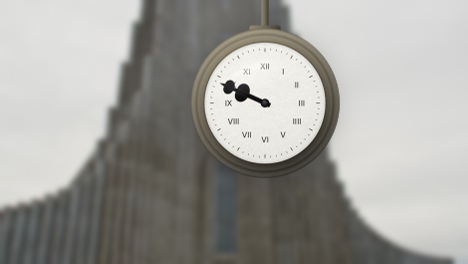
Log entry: 9,49
